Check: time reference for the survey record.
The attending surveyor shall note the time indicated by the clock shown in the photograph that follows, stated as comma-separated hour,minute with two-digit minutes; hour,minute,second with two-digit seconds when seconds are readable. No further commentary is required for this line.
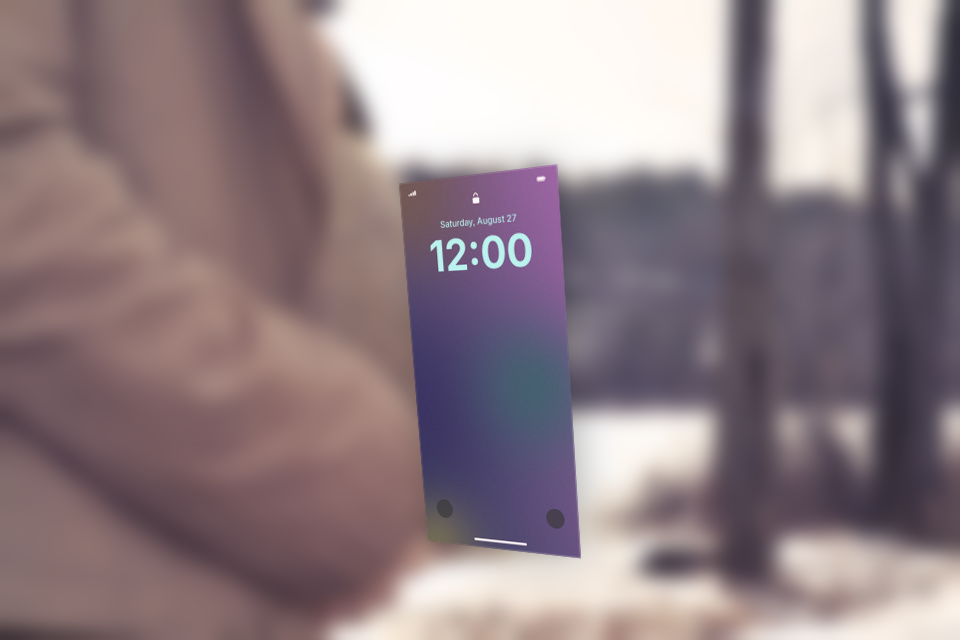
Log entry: 12,00
